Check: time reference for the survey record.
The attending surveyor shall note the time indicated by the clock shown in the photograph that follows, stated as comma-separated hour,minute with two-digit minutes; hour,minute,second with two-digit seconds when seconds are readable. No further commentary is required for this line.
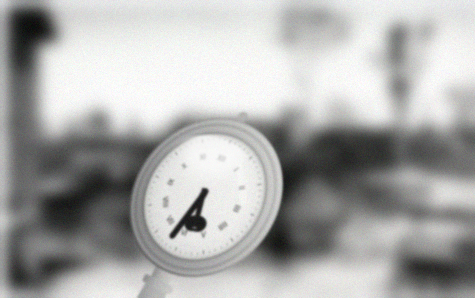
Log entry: 5,32
